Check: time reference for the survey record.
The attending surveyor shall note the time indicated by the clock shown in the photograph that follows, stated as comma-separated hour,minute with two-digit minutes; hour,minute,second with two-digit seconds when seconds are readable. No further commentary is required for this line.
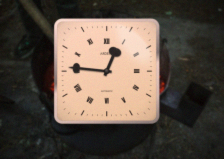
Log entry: 12,46
